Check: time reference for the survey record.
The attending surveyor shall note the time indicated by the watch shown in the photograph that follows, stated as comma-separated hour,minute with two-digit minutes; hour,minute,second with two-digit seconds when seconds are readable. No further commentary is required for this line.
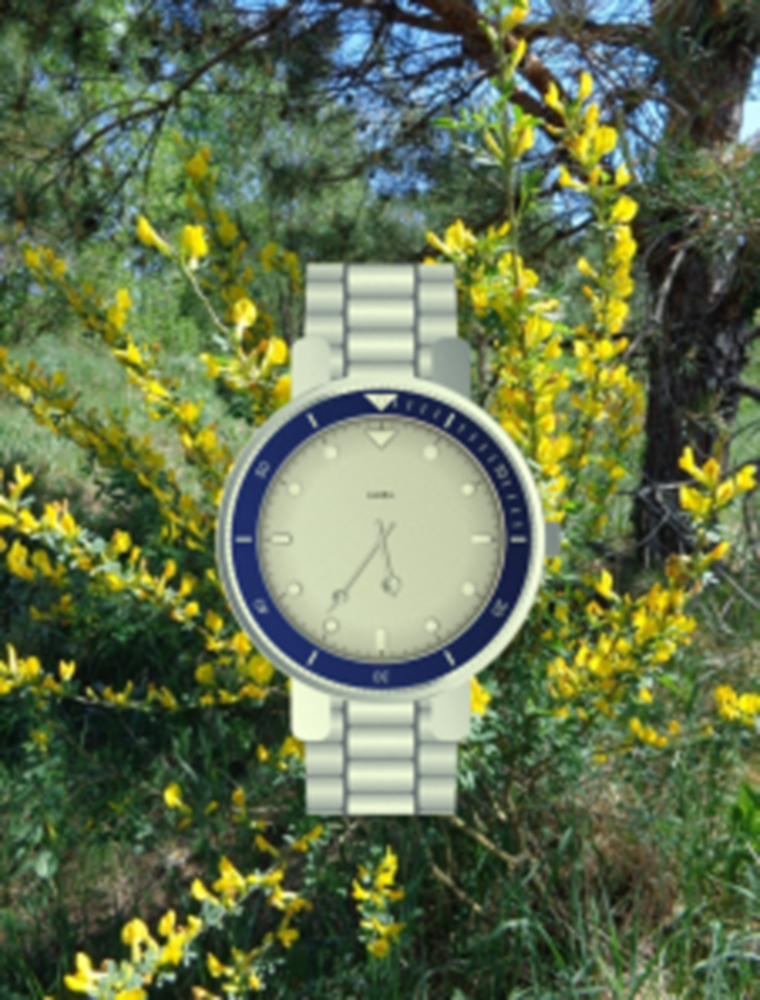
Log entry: 5,36
